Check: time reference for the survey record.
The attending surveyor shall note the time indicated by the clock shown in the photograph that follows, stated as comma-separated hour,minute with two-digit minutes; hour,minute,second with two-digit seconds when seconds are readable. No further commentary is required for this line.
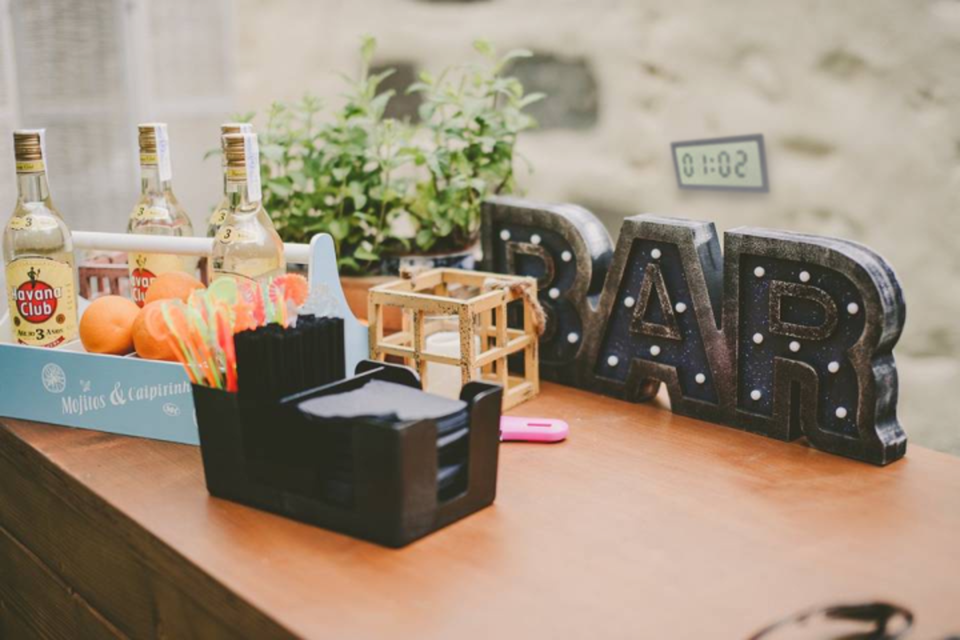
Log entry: 1,02
